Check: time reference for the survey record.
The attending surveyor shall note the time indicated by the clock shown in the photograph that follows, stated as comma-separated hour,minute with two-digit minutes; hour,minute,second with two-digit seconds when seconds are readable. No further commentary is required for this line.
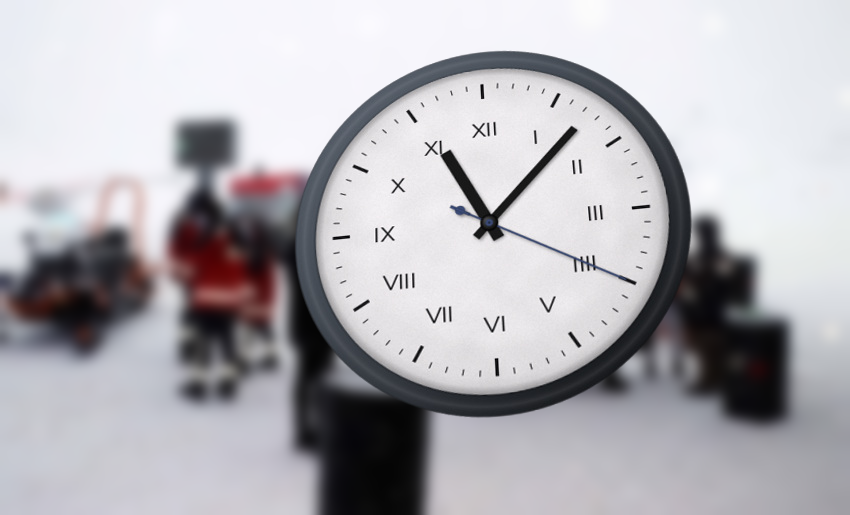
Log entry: 11,07,20
